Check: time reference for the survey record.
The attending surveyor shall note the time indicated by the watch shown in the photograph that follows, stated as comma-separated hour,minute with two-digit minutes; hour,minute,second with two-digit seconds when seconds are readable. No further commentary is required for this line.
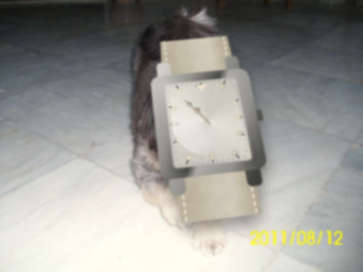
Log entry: 10,54
